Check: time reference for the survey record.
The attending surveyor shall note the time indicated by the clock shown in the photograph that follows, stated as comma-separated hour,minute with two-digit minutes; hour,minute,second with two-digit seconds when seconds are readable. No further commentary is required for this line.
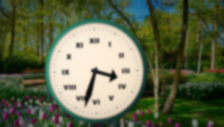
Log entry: 3,33
